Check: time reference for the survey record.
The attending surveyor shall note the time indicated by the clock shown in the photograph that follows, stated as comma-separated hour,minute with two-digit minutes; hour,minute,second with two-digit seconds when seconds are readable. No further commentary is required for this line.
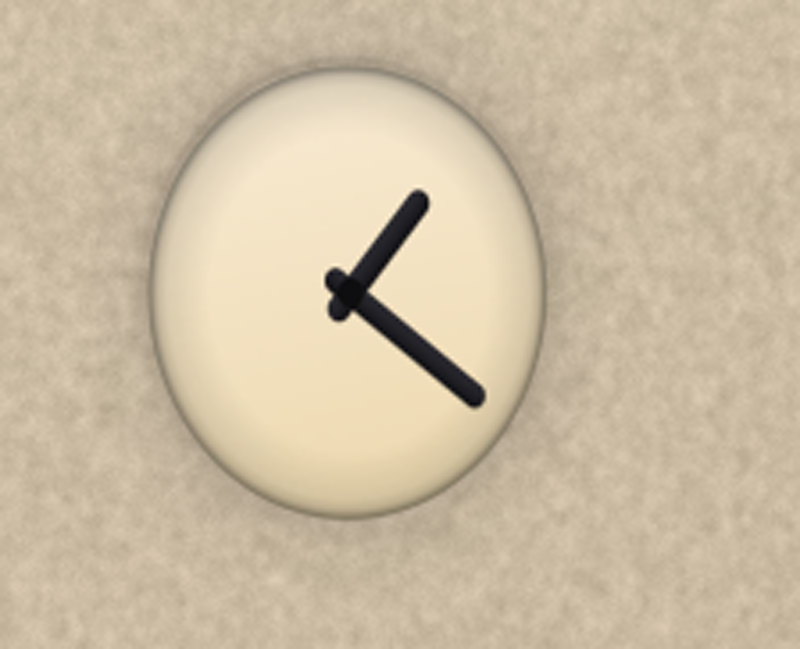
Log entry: 1,21
